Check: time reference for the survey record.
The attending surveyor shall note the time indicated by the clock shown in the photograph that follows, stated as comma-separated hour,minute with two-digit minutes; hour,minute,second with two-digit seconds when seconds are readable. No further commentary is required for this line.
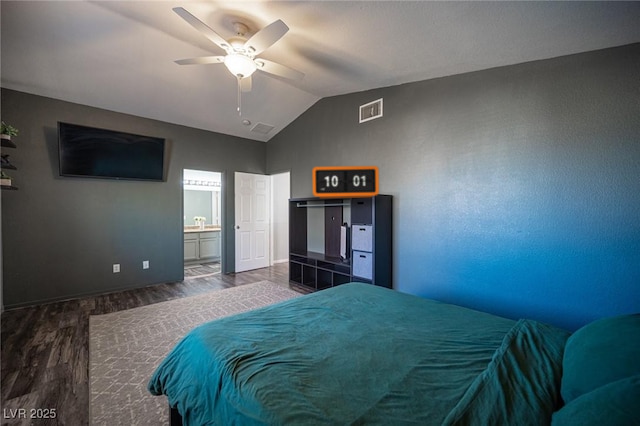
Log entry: 10,01
